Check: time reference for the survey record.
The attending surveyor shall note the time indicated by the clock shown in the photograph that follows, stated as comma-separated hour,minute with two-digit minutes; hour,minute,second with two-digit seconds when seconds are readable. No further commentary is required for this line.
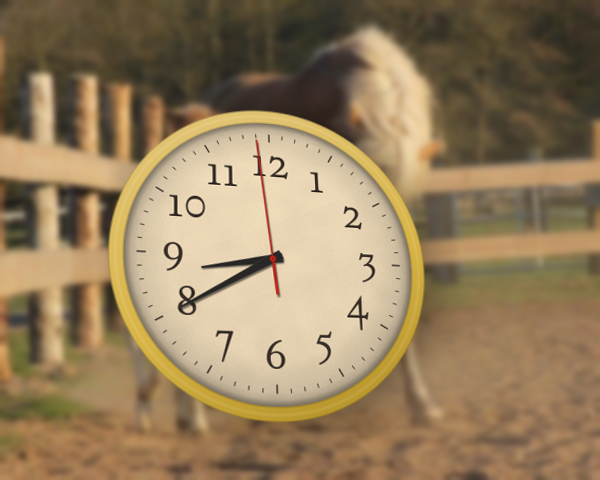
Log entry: 8,39,59
